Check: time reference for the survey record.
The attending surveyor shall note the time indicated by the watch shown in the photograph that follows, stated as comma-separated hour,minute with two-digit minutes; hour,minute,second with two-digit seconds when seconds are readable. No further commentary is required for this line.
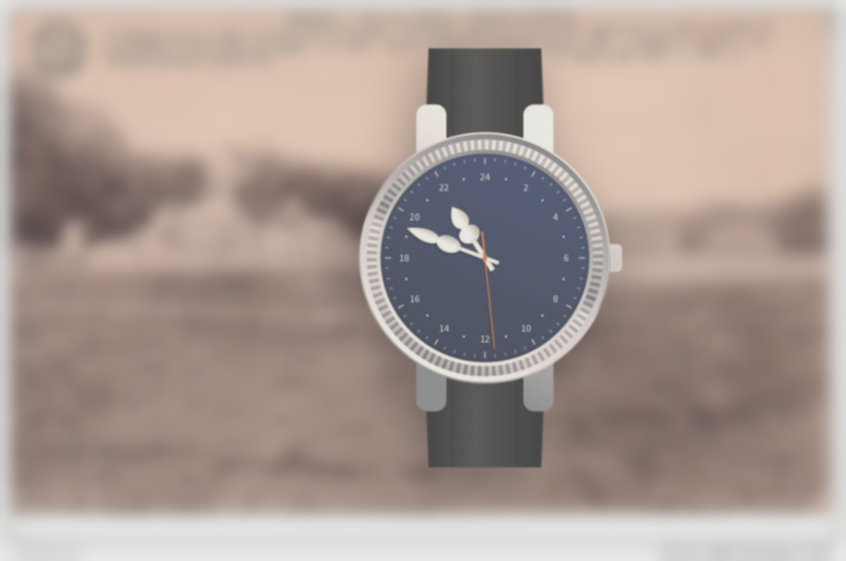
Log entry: 21,48,29
